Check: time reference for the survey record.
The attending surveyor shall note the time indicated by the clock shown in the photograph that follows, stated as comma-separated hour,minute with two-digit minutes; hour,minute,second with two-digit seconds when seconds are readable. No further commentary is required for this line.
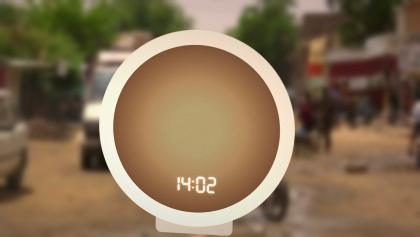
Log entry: 14,02
